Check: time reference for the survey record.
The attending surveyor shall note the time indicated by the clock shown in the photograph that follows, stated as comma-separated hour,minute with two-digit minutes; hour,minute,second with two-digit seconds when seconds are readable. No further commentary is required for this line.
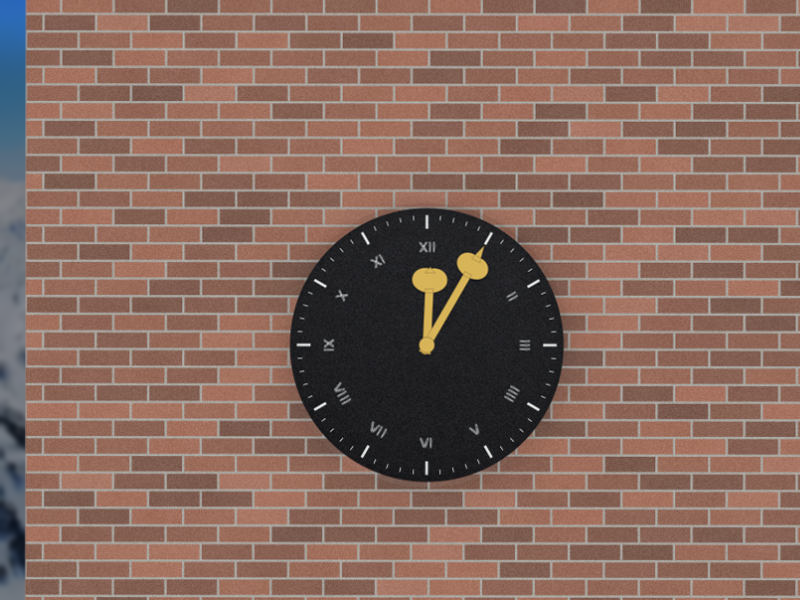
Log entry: 12,05
